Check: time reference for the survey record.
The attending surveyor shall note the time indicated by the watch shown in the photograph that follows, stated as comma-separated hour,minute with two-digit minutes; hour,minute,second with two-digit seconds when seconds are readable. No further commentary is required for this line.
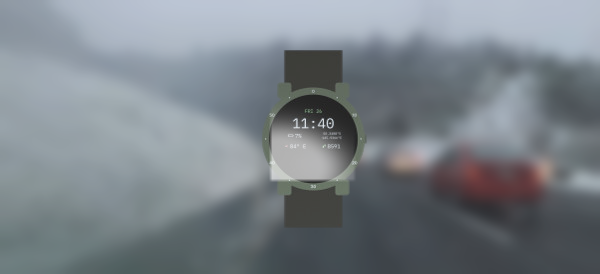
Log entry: 11,40
